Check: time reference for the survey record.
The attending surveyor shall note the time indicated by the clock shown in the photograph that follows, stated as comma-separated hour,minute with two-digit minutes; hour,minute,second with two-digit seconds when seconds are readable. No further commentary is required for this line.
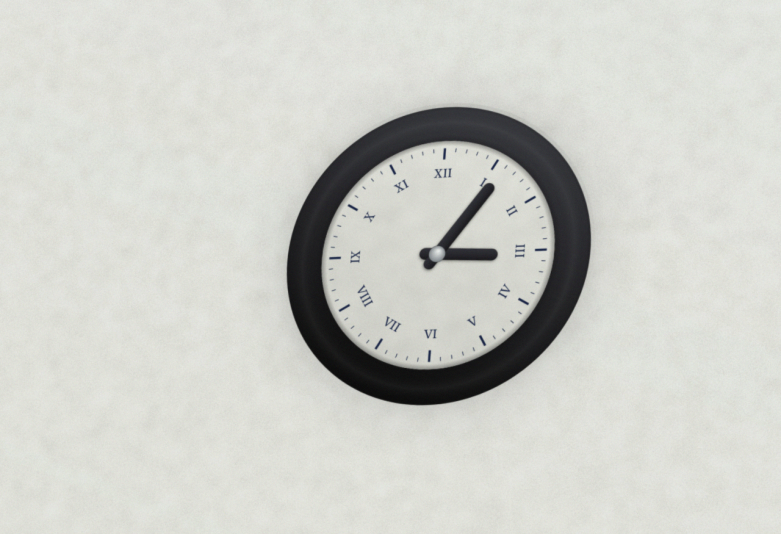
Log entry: 3,06
